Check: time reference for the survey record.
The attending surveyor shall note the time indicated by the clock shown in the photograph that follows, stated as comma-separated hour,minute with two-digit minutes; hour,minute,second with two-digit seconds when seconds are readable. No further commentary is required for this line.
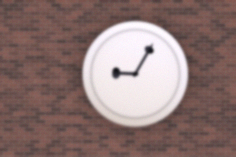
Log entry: 9,05
